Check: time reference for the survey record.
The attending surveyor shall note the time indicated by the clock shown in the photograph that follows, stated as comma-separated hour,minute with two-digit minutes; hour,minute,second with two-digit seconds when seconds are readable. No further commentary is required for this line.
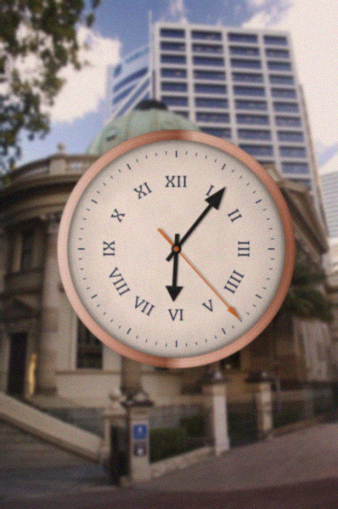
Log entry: 6,06,23
